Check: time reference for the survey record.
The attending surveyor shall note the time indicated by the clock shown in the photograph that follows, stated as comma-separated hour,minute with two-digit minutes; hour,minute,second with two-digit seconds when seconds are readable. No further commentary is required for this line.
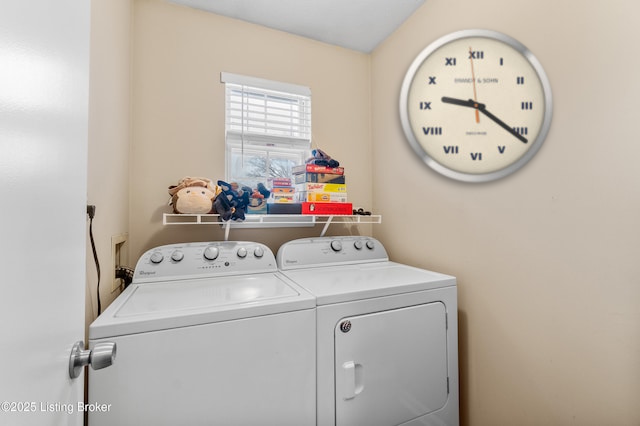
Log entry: 9,20,59
